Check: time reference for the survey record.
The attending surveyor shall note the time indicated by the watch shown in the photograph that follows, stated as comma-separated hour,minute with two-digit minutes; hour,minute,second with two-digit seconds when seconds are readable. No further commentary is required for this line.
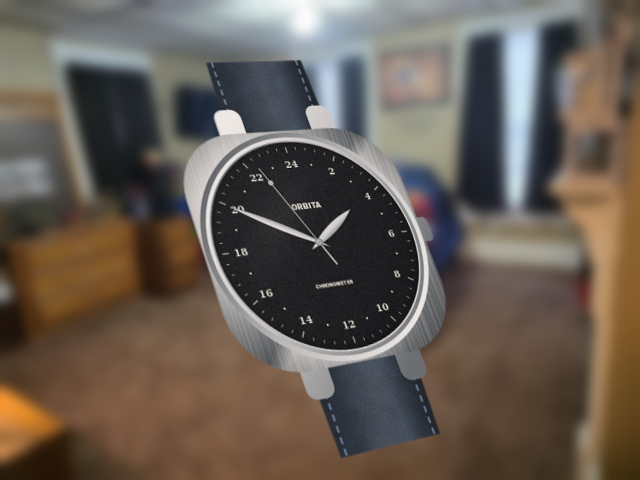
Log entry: 3,49,56
